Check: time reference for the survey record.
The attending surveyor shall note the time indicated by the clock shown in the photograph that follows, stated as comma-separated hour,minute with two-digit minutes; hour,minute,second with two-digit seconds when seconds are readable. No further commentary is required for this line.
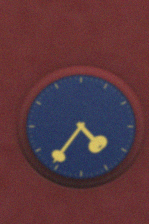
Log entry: 4,36
